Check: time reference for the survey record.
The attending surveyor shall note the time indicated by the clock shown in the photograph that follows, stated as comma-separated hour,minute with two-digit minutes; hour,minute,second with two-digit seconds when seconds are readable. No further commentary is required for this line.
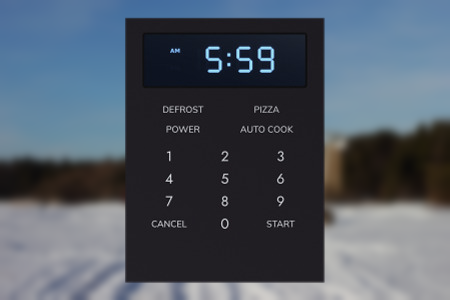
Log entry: 5,59
